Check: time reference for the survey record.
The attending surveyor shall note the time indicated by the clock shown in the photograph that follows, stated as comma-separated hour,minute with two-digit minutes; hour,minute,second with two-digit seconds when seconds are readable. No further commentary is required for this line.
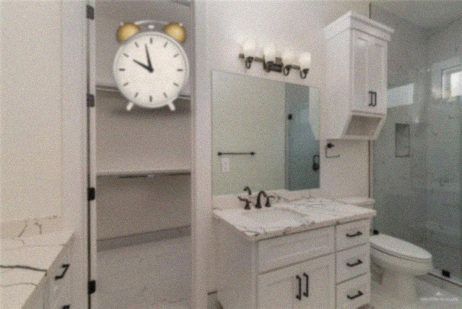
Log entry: 9,58
